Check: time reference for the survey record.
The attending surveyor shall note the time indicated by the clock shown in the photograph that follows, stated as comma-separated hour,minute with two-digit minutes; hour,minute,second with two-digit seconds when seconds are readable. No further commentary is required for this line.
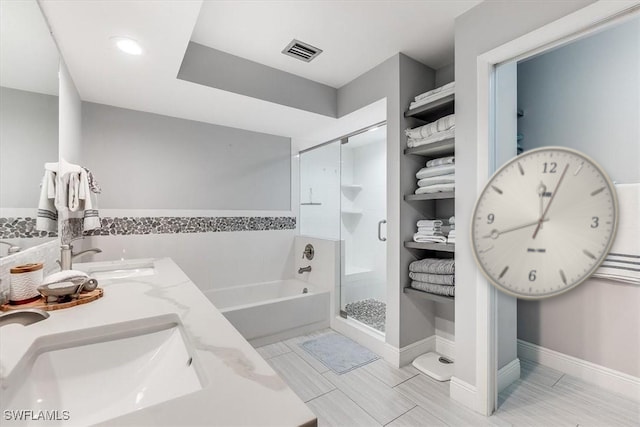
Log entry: 11,42,03
